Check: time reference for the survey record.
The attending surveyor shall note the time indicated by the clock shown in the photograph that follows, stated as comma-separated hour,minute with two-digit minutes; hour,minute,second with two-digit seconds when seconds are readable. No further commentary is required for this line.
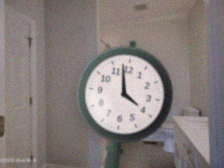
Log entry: 3,58
